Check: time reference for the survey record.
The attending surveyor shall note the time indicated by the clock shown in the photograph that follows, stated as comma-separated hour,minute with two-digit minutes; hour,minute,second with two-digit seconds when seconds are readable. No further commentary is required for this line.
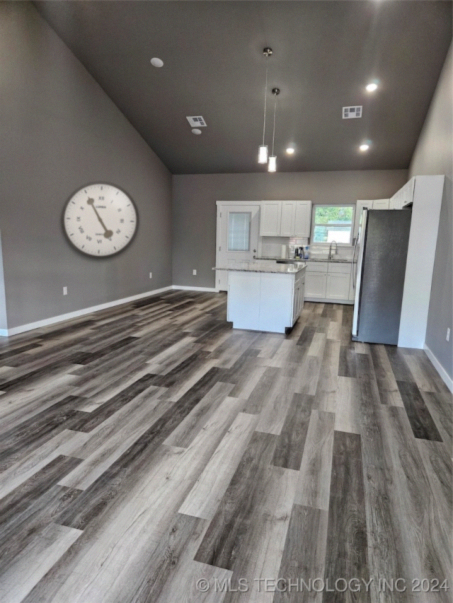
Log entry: 4,55
